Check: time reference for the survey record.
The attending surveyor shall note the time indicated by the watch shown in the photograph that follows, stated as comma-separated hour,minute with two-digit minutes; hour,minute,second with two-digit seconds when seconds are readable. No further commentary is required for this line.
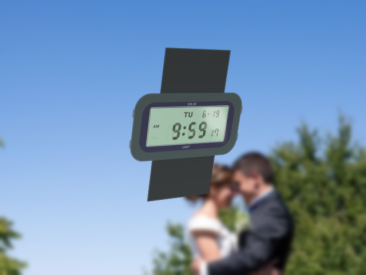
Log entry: 9,59,17
